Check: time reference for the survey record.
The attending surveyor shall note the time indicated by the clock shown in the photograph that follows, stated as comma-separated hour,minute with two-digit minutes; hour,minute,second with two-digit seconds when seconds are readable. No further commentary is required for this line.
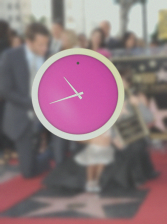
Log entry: 10,42
